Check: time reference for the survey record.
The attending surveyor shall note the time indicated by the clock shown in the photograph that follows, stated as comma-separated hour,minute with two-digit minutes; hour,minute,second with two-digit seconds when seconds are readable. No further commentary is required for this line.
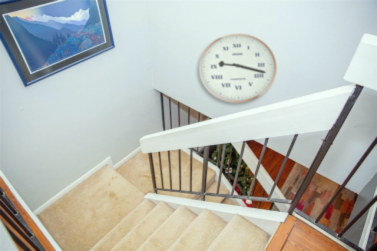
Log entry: 9,18
